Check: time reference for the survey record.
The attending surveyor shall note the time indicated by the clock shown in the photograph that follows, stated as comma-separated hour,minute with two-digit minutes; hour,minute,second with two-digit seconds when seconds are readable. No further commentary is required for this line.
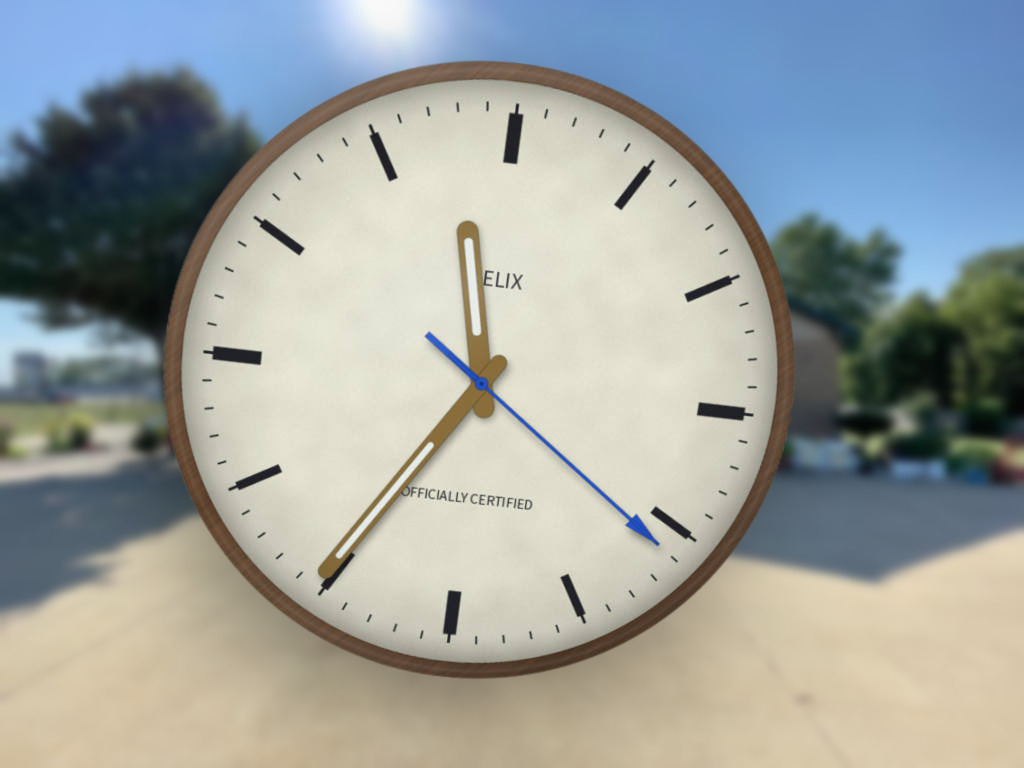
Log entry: 11,35,21
